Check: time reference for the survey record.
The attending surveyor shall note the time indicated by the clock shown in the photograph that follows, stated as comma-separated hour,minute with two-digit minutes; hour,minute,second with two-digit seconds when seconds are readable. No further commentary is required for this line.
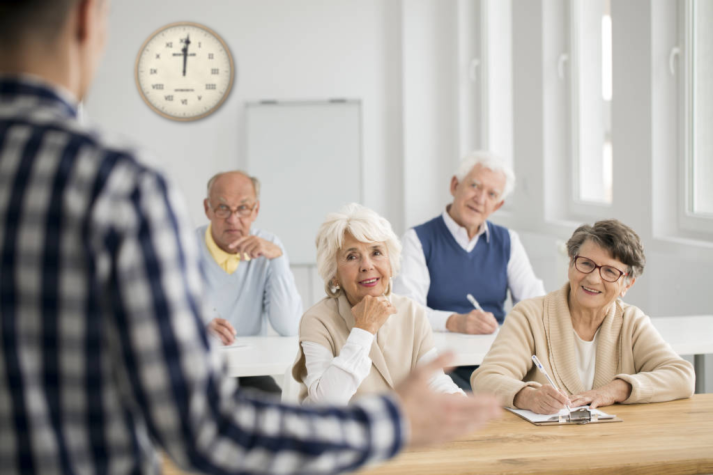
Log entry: 12,01
